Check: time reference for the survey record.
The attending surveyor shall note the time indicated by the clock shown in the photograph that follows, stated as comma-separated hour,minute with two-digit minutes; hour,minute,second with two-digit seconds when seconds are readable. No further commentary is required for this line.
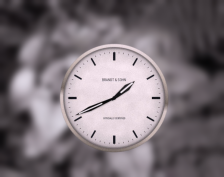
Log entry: 1,41
